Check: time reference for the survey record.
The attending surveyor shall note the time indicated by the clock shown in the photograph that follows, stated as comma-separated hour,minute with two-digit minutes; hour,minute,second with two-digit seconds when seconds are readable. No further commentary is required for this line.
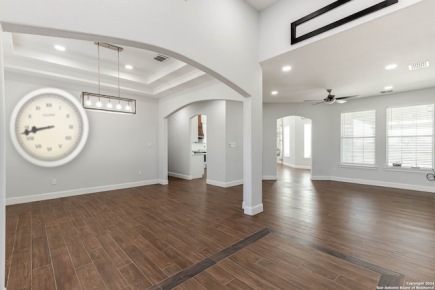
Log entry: 8,43
